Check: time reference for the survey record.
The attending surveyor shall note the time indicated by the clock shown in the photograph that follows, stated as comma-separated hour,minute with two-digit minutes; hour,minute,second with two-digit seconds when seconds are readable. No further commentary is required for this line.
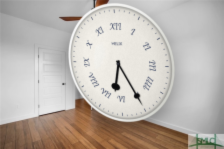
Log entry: 6,25
